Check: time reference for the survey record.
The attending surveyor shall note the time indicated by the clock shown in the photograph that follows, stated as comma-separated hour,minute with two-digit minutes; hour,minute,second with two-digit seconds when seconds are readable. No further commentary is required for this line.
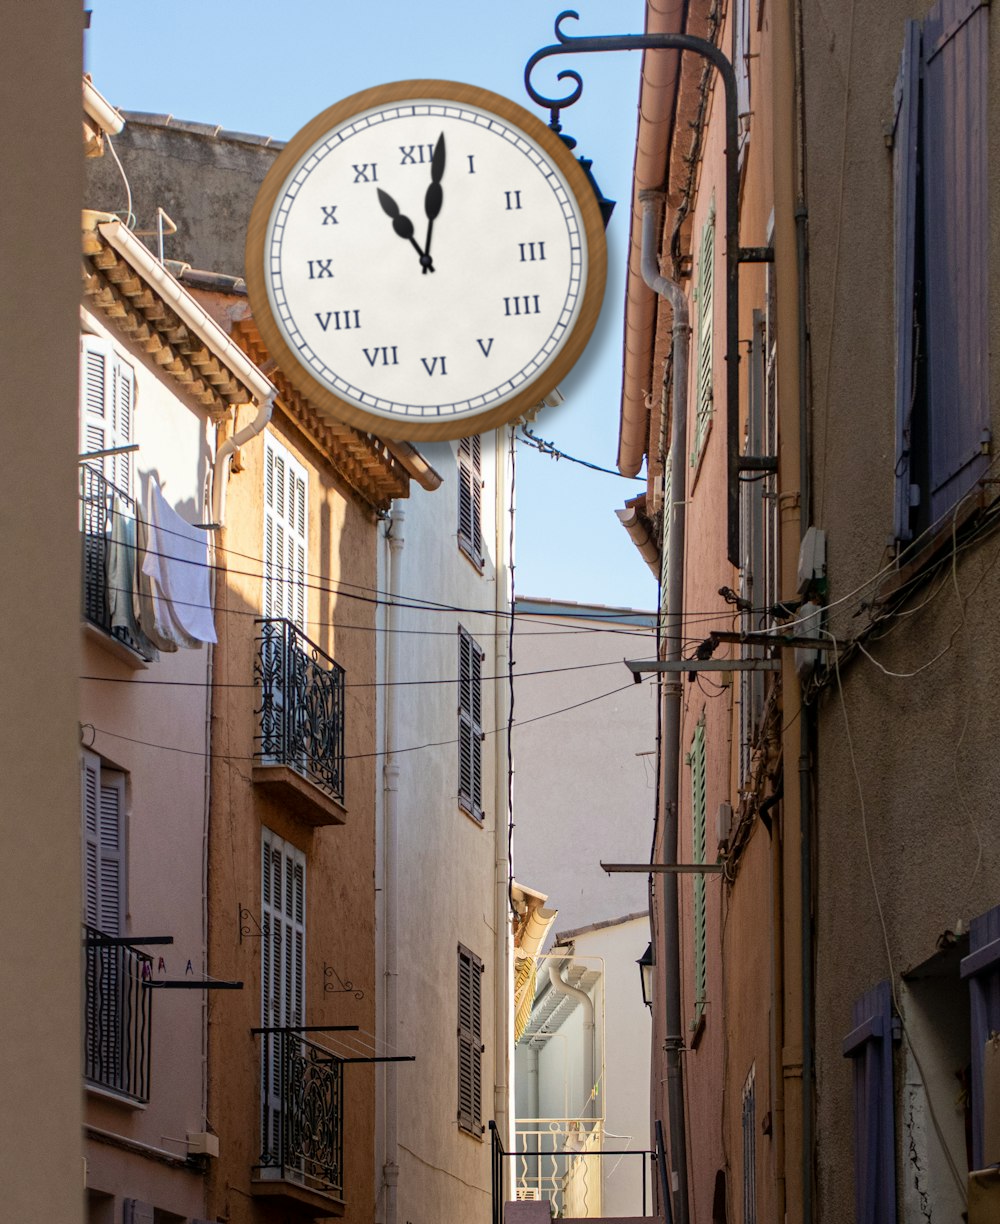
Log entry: 11,02
